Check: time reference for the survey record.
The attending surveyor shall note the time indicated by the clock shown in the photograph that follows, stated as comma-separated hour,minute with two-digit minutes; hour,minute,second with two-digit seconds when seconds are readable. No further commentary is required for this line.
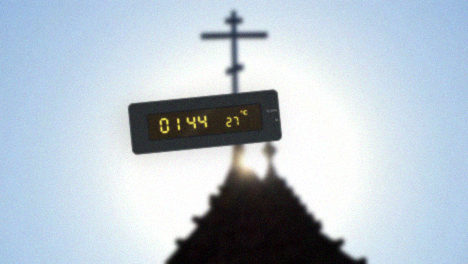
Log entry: 1,44
